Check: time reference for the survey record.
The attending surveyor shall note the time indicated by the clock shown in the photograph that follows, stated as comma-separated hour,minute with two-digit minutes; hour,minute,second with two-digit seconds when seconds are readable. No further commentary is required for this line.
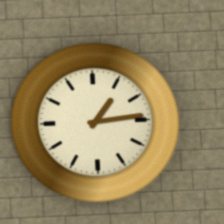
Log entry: 1,14
